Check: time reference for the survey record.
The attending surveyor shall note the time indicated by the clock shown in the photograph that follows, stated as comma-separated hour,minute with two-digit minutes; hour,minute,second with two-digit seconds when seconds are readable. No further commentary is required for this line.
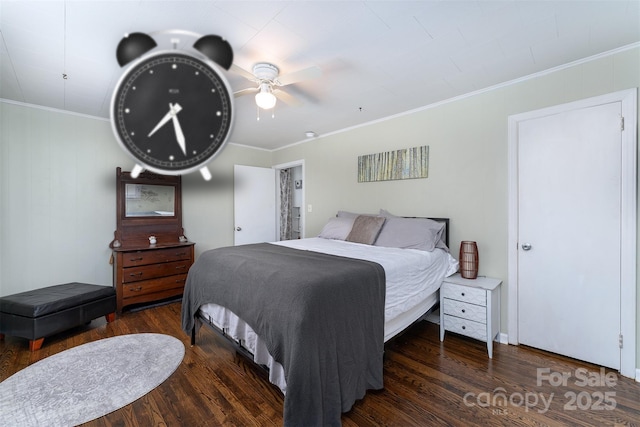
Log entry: 7,27
